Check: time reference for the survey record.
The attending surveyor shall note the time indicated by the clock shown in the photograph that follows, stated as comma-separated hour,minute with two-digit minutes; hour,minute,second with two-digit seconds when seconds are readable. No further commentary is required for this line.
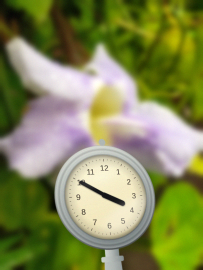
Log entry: 3,50
